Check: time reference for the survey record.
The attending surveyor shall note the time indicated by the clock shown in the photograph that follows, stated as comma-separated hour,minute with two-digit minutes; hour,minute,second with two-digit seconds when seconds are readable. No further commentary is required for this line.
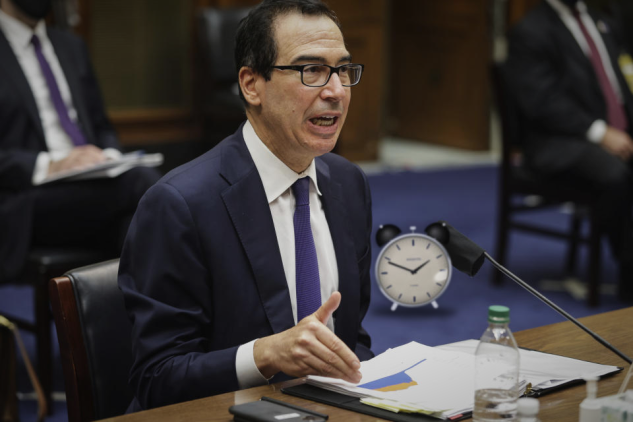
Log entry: 1,49
